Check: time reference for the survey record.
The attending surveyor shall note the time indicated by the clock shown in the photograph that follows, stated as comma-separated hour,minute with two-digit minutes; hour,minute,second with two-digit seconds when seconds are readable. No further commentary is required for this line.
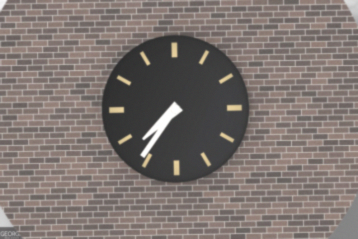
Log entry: 7,36
